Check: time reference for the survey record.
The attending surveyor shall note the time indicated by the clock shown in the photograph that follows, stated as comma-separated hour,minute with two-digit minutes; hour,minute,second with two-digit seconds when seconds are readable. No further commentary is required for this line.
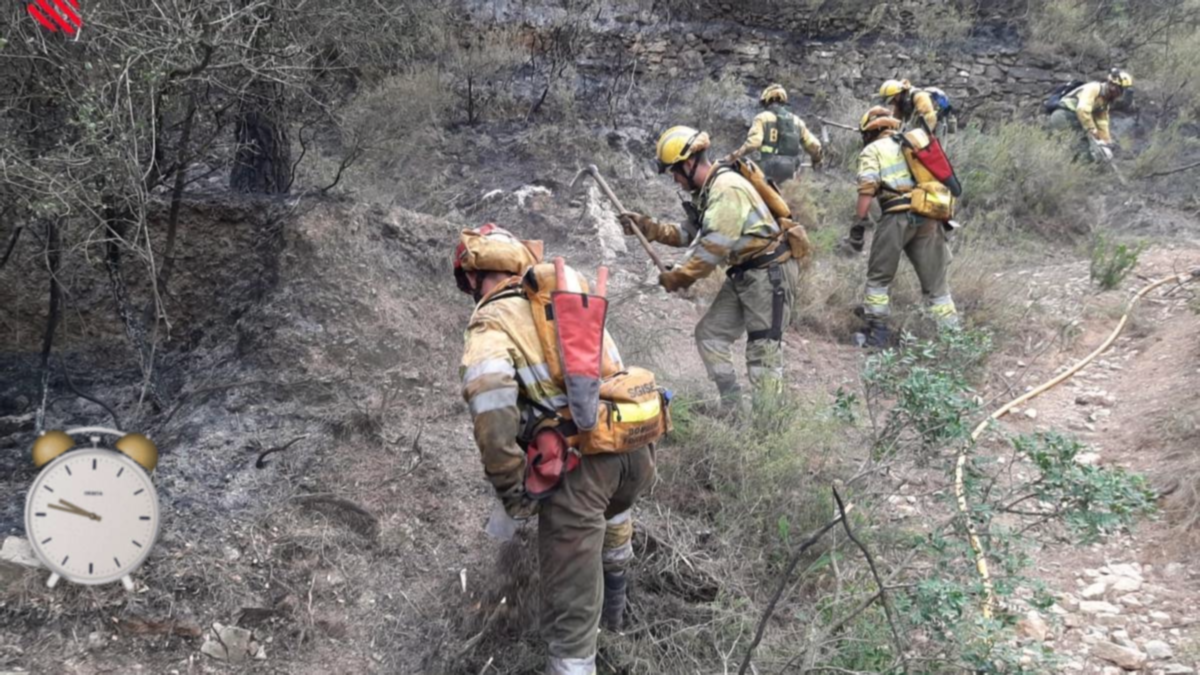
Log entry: 9,47
